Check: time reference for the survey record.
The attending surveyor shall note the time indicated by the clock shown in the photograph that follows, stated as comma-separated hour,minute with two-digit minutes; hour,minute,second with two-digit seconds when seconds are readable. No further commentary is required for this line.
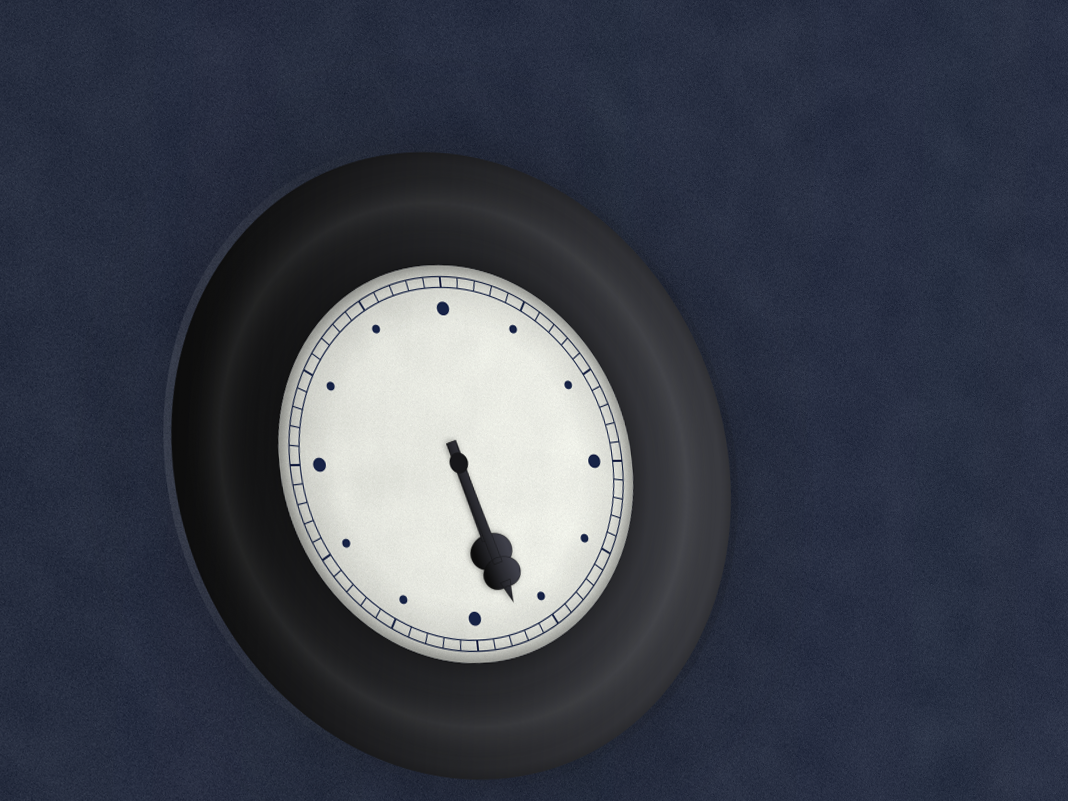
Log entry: 5,27
